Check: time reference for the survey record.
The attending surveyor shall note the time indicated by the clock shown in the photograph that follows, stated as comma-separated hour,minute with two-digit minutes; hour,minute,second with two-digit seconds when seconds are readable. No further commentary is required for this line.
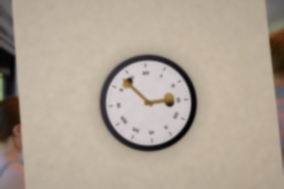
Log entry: 2,53
